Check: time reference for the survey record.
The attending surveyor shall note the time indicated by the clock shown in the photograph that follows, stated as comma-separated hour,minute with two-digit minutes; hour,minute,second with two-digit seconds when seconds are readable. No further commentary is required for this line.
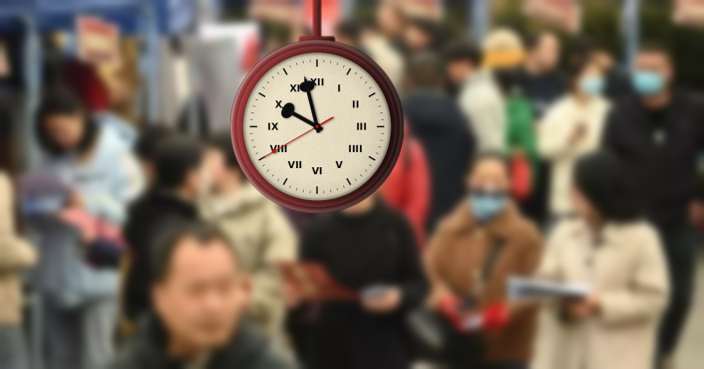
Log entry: 9,57,40
